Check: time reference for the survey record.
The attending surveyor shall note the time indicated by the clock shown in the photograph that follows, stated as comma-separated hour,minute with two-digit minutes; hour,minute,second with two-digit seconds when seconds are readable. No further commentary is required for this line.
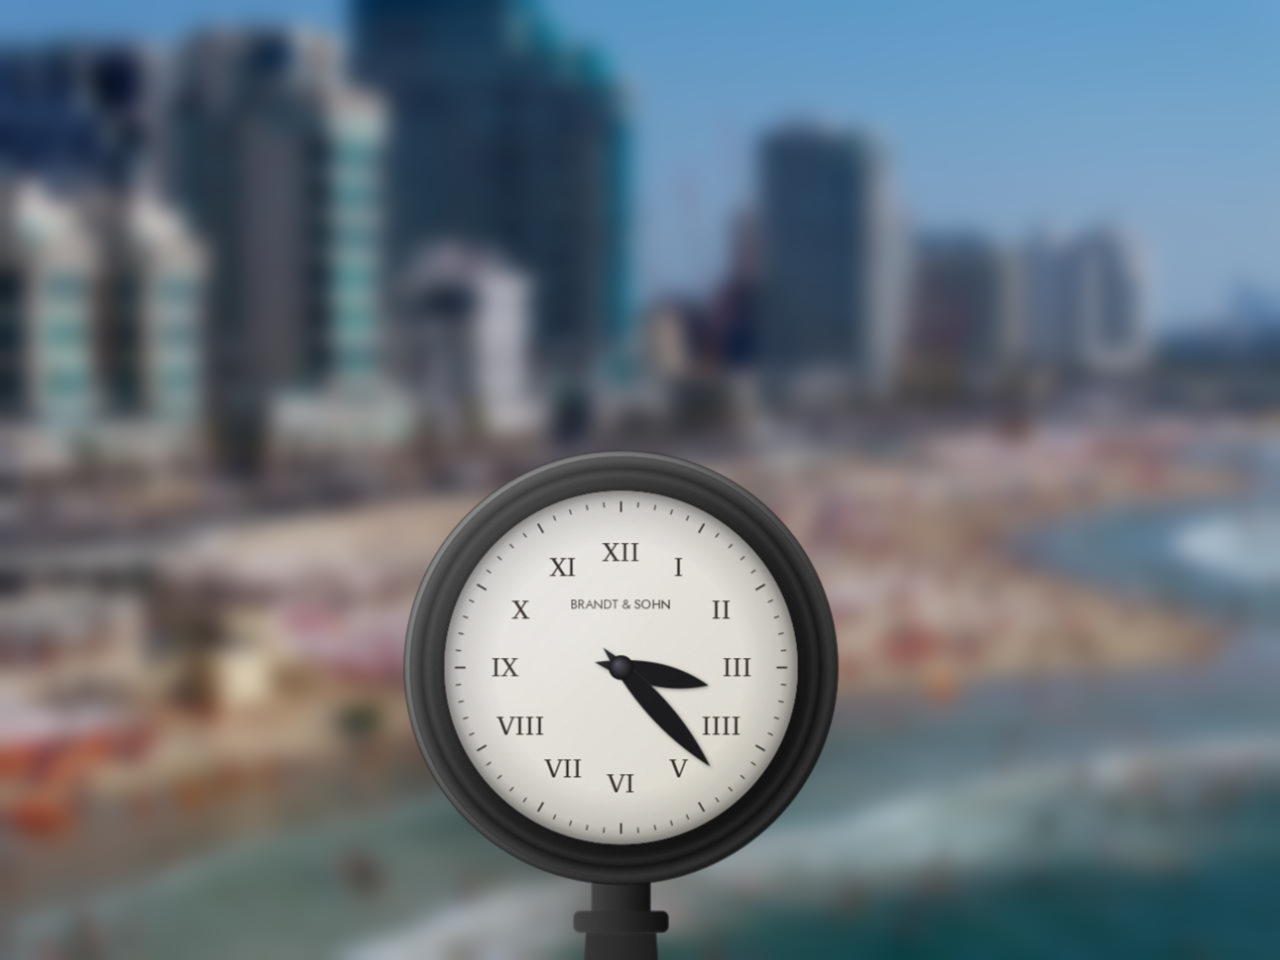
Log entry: 3,23
